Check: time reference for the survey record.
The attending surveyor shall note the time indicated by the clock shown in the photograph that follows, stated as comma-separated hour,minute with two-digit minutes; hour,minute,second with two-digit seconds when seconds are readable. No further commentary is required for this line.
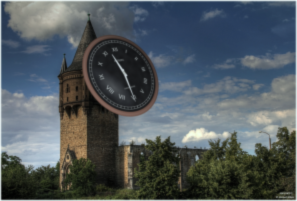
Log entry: 11,30
